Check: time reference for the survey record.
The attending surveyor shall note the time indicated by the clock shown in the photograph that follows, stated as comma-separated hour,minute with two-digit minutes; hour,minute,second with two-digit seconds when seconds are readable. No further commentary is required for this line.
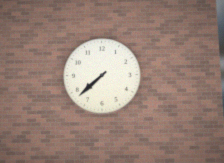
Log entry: 7,38
